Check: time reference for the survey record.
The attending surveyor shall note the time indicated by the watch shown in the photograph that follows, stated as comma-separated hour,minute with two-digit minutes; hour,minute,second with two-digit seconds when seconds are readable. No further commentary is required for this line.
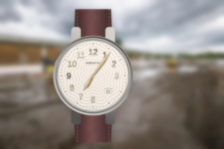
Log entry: 7,06
